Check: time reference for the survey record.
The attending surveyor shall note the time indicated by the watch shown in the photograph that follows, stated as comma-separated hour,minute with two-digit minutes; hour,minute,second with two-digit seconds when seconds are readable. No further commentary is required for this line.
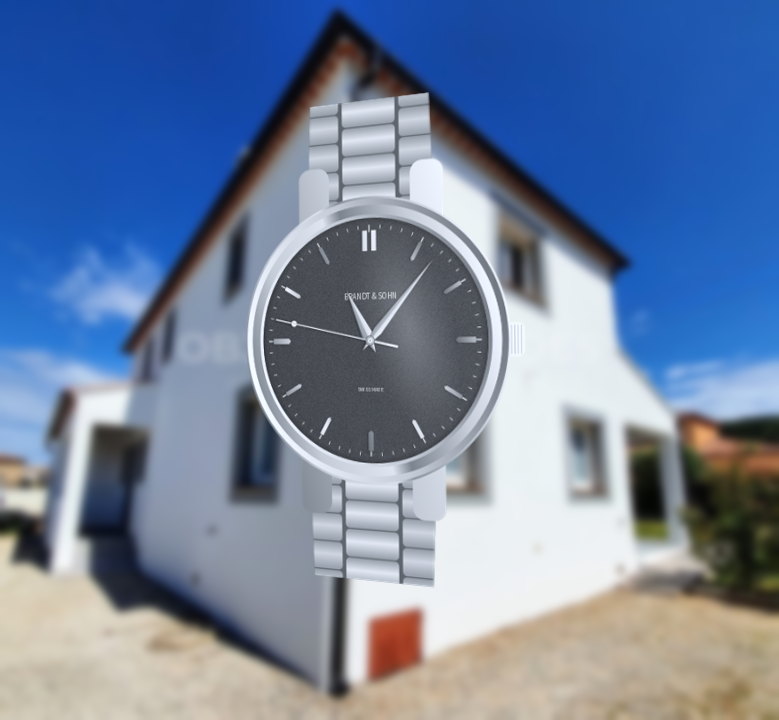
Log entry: 11,06,47
